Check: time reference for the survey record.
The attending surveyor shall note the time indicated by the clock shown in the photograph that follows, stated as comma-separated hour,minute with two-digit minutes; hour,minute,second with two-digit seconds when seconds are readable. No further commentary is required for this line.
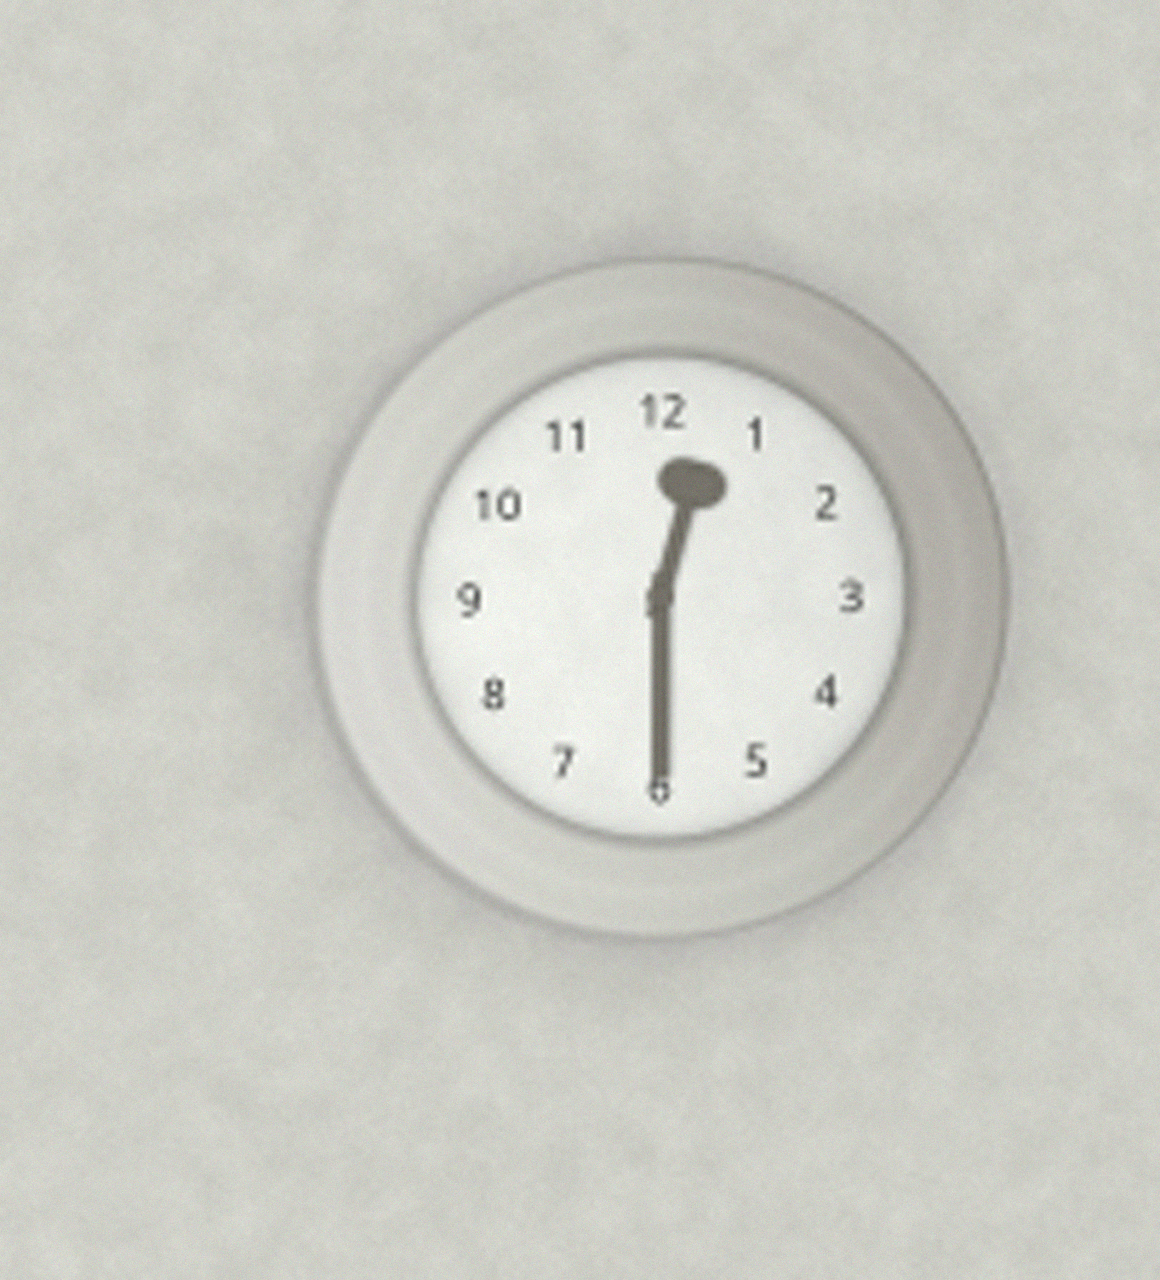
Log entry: 12,30
